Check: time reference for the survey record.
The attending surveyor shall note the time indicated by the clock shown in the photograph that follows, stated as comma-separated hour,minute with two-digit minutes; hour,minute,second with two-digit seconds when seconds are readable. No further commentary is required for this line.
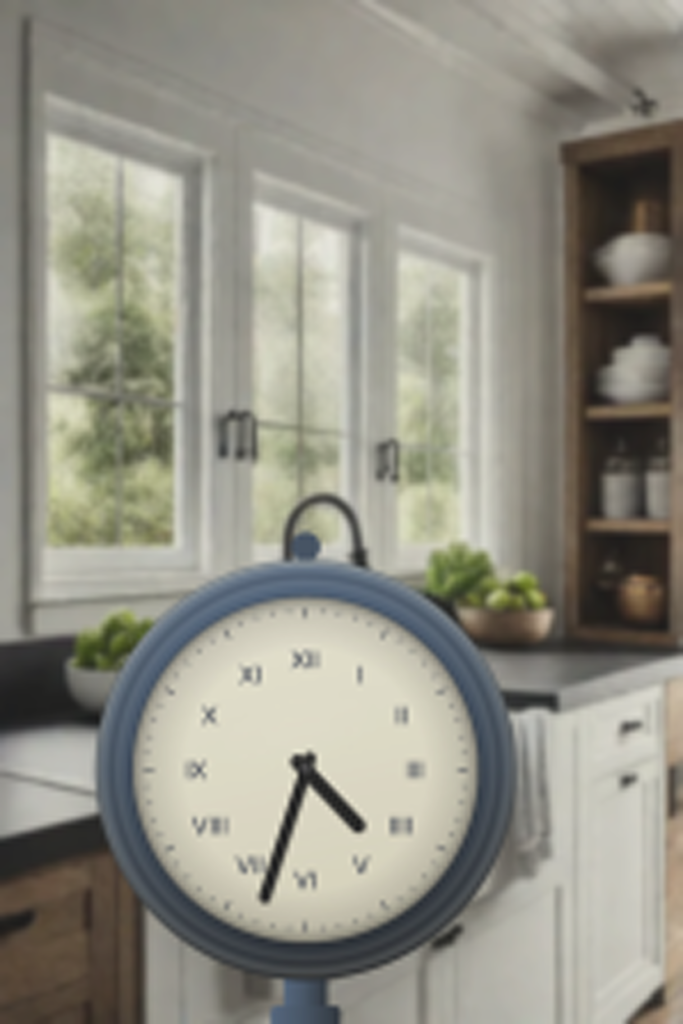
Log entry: 4,33
